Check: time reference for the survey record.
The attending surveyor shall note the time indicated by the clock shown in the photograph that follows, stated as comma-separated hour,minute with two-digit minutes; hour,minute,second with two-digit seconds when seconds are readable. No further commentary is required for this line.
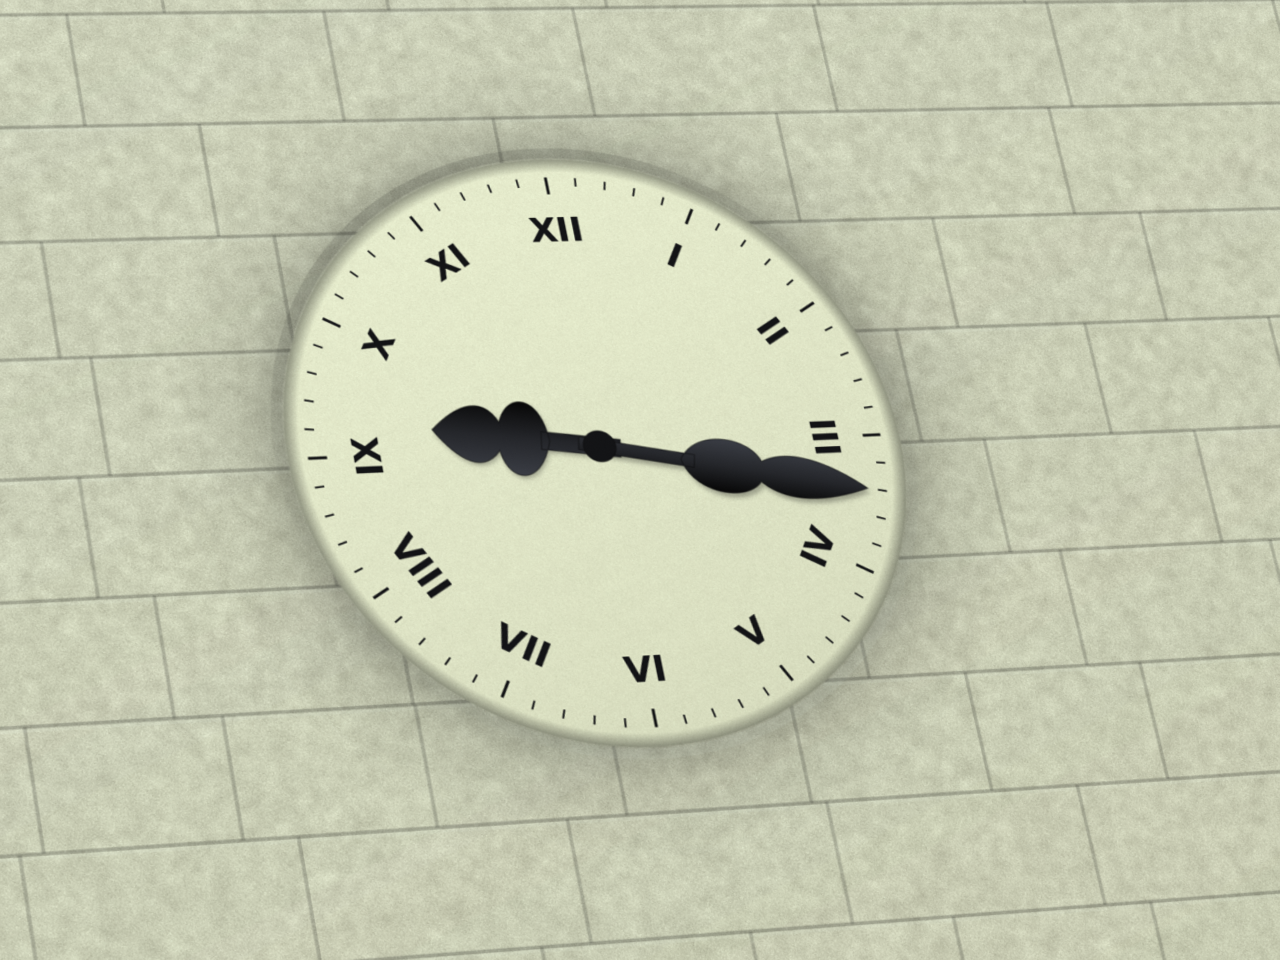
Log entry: 9,17
